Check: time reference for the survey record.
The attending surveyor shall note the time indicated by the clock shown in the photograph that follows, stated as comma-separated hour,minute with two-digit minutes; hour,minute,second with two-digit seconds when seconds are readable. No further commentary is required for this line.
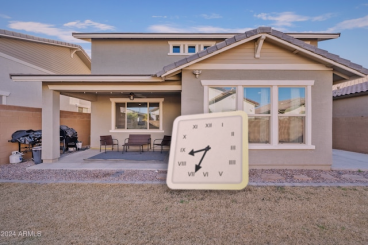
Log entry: 8,34
